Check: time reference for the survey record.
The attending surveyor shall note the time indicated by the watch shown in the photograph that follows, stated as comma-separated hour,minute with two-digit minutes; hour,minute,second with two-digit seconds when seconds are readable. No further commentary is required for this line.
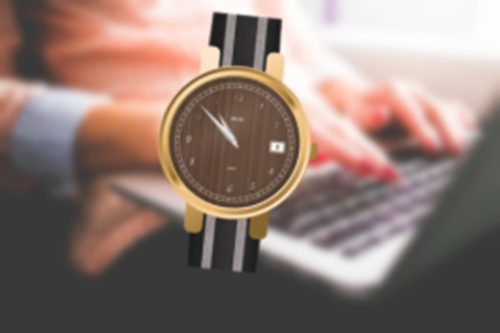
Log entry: 10,52
